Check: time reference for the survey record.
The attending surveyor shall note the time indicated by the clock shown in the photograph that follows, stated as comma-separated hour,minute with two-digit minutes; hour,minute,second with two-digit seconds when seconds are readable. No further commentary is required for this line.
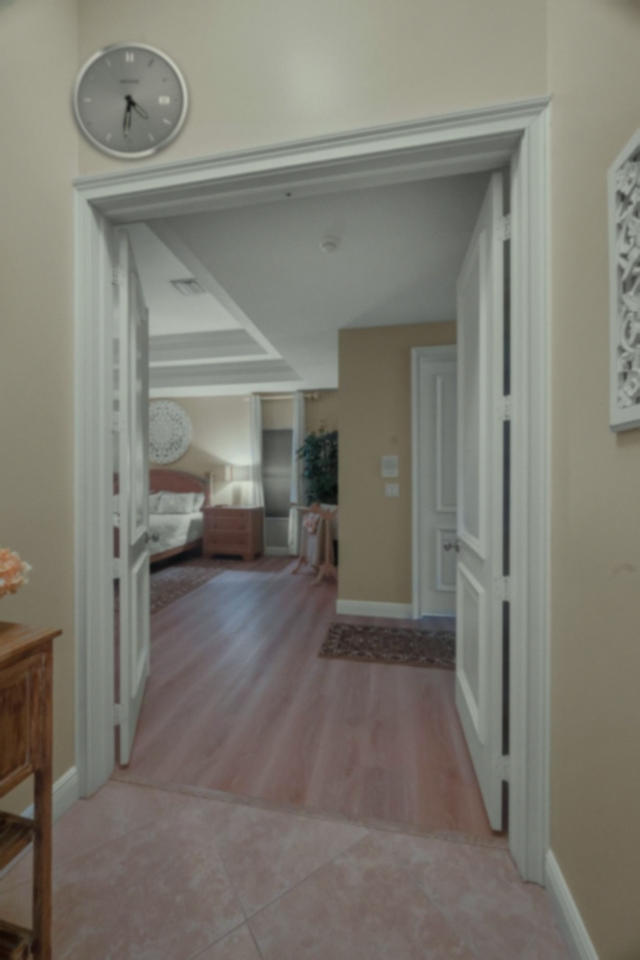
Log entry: 4,31
